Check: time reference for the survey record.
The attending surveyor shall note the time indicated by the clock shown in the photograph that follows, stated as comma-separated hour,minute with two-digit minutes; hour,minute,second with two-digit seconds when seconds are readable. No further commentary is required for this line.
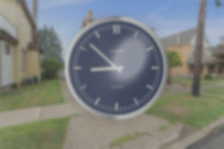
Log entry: 8,52
